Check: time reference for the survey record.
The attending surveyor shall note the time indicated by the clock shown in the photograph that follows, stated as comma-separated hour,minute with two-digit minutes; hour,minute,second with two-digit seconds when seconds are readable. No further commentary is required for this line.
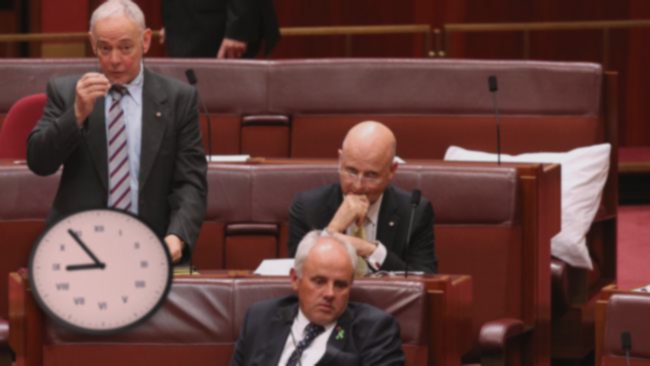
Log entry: 8,54
